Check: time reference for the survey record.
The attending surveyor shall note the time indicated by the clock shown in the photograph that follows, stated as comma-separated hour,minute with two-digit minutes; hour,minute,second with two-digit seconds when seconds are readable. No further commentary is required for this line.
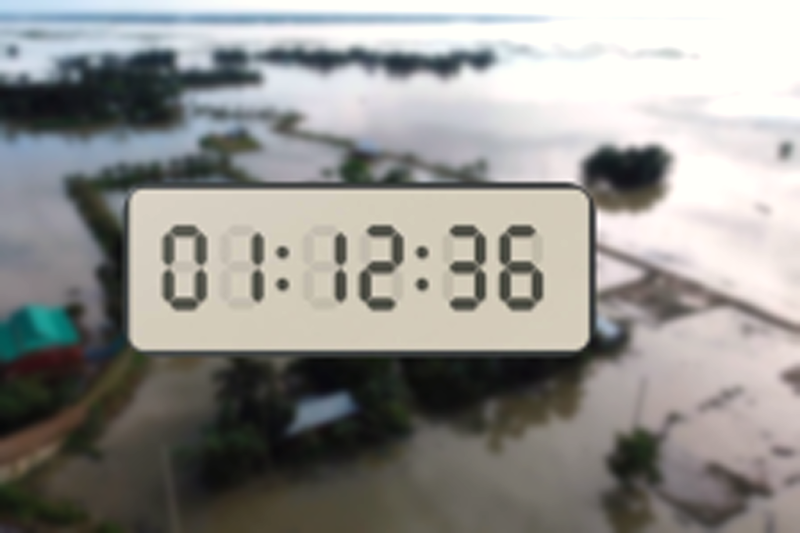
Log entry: 1,12,36
